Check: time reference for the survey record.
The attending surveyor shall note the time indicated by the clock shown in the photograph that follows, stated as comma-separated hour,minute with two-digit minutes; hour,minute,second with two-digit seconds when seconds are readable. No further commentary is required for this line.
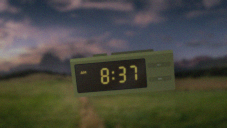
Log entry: 8,37
